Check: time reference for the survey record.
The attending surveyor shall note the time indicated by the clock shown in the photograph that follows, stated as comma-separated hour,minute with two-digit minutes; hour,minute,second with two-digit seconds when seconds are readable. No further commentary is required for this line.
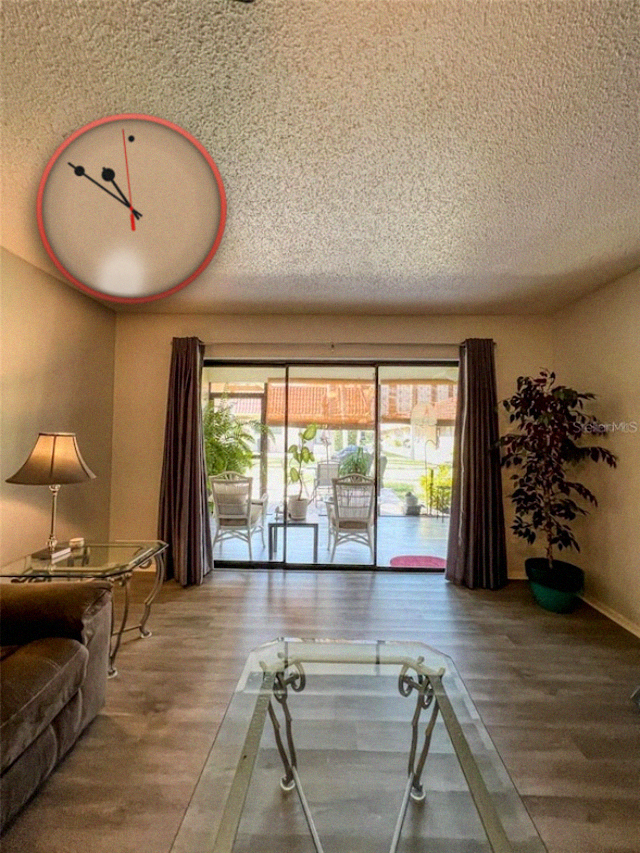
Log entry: 10,50,59
